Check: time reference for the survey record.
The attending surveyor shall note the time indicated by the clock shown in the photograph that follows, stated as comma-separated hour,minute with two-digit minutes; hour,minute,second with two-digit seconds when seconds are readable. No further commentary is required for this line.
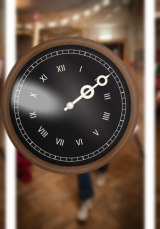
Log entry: 2,11
